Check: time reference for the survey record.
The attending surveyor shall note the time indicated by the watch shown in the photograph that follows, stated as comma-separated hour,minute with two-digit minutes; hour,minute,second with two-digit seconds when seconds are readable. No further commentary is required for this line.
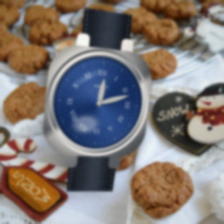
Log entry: 12,12
